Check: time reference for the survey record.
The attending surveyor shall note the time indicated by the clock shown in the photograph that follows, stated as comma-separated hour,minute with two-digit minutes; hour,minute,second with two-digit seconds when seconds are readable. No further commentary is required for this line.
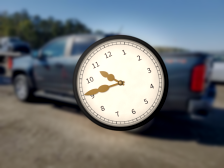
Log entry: 10,46
